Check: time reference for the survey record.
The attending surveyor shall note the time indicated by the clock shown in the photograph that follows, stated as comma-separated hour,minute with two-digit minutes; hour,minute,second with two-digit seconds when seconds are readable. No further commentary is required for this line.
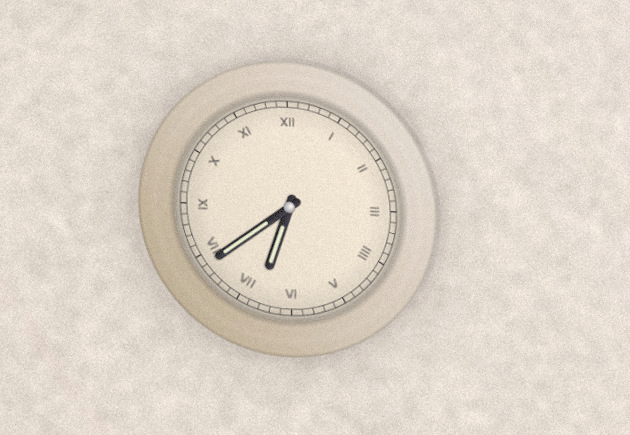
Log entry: 6,39
